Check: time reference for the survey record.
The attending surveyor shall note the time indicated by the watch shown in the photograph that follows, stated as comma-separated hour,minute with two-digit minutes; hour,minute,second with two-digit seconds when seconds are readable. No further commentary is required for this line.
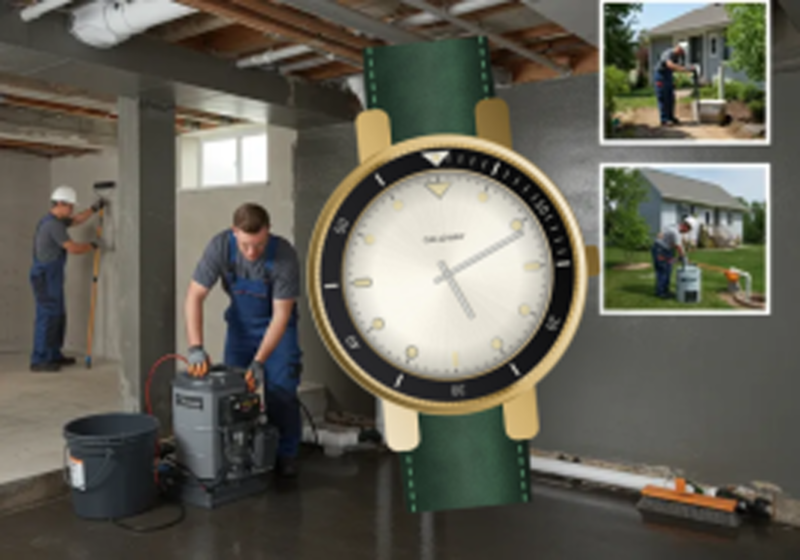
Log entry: 5,11
